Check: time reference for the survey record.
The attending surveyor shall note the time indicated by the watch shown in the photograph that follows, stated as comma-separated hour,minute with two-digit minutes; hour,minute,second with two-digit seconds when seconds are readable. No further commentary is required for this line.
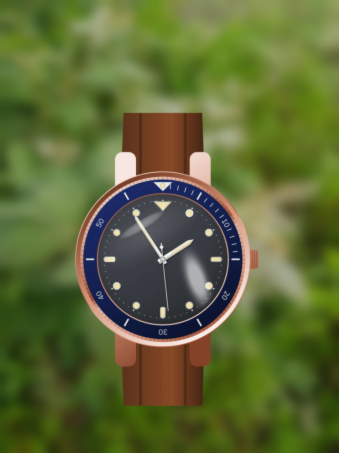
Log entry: 1,54,29
